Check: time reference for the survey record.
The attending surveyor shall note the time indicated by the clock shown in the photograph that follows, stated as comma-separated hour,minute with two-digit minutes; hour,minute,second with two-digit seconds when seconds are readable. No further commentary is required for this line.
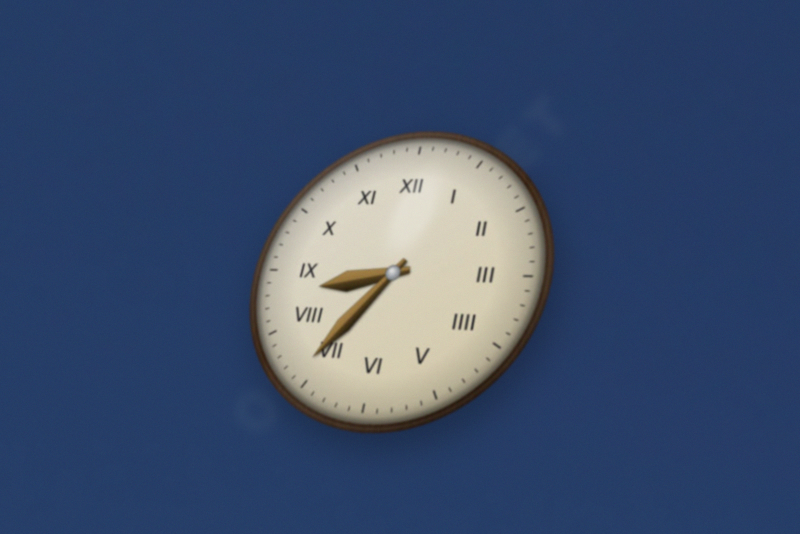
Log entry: 8,36
